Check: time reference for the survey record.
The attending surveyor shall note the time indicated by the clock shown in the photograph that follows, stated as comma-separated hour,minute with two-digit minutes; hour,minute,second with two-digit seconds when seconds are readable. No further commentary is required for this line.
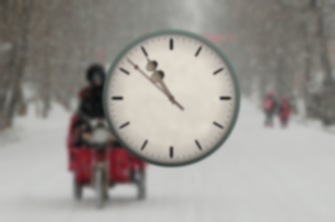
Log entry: 10,54,52
